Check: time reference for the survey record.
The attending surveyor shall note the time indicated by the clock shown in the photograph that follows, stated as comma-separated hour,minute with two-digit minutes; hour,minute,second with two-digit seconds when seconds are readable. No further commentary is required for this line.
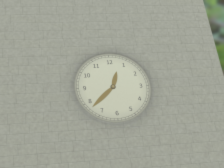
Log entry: 12,38
